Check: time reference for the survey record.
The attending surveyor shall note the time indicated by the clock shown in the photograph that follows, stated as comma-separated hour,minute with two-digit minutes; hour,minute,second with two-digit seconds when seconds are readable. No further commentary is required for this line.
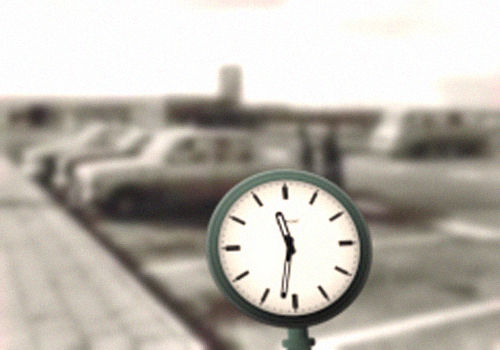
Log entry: 11,32
